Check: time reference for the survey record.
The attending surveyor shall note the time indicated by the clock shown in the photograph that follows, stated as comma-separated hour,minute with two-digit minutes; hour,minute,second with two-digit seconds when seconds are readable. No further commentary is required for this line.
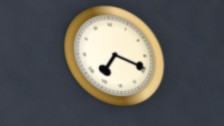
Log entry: 7,19
